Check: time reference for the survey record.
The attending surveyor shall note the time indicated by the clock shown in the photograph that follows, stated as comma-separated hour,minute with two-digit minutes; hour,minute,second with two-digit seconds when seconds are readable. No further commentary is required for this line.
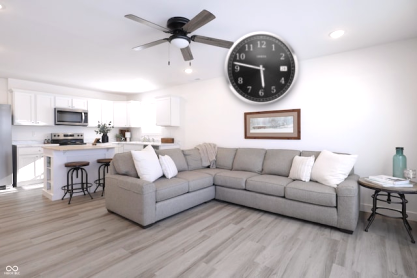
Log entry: 5,47
